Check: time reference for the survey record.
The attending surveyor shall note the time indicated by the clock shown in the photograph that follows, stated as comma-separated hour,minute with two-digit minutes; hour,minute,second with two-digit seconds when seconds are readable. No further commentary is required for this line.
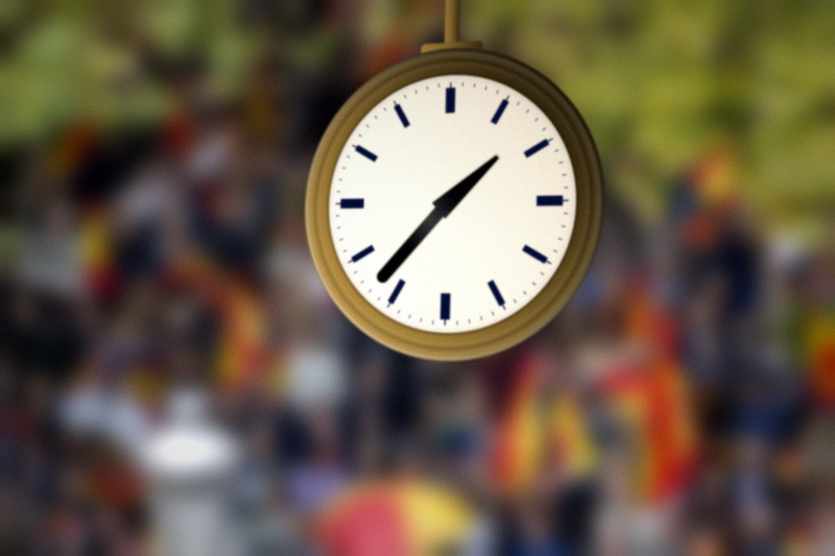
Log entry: 1,37
